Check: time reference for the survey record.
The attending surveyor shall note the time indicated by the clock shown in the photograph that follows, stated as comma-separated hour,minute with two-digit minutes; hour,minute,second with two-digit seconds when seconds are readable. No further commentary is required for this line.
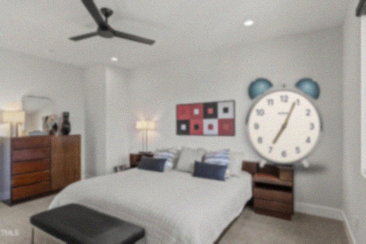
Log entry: 7,04
